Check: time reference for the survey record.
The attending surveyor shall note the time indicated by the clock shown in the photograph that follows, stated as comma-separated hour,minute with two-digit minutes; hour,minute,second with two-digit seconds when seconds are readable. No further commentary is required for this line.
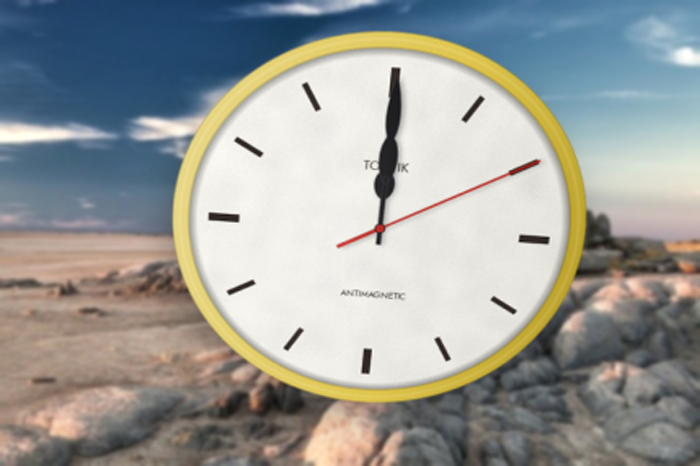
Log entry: 12,00,10
